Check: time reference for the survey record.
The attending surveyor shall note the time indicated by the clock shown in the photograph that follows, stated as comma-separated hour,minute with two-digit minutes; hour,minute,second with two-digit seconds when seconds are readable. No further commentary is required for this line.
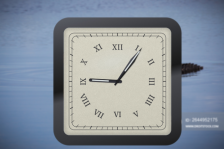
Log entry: 9,06
